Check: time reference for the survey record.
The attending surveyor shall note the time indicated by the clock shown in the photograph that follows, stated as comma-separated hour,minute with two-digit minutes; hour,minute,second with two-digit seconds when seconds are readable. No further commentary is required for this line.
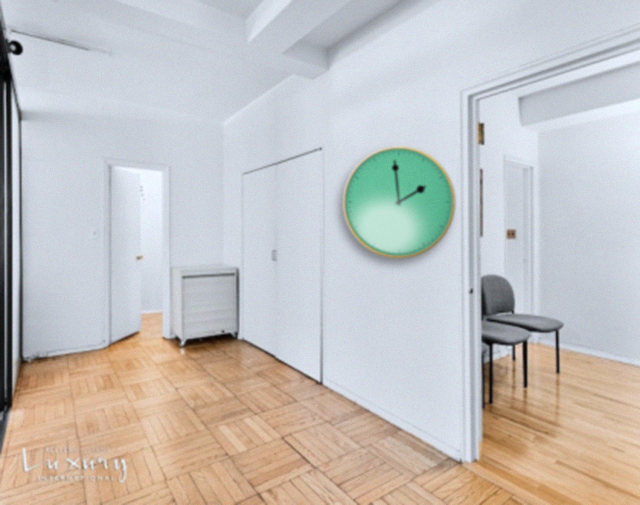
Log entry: 1,59
